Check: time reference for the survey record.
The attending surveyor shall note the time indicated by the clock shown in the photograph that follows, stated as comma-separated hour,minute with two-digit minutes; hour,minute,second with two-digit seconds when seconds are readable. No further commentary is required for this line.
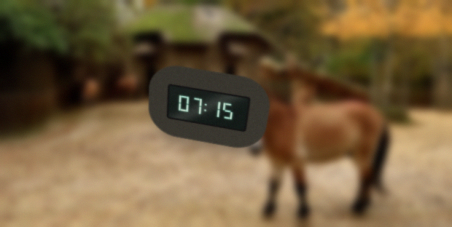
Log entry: 7,15
